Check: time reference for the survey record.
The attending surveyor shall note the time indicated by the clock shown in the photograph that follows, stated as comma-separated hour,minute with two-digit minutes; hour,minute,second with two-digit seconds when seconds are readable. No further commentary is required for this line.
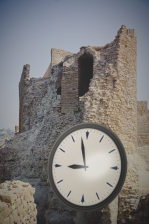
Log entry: 8,58
